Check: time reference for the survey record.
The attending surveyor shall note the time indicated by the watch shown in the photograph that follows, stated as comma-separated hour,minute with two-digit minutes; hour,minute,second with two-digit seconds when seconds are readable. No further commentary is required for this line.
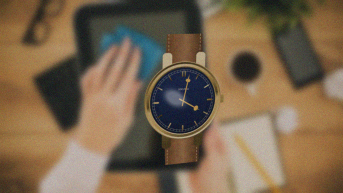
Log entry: 4,02
